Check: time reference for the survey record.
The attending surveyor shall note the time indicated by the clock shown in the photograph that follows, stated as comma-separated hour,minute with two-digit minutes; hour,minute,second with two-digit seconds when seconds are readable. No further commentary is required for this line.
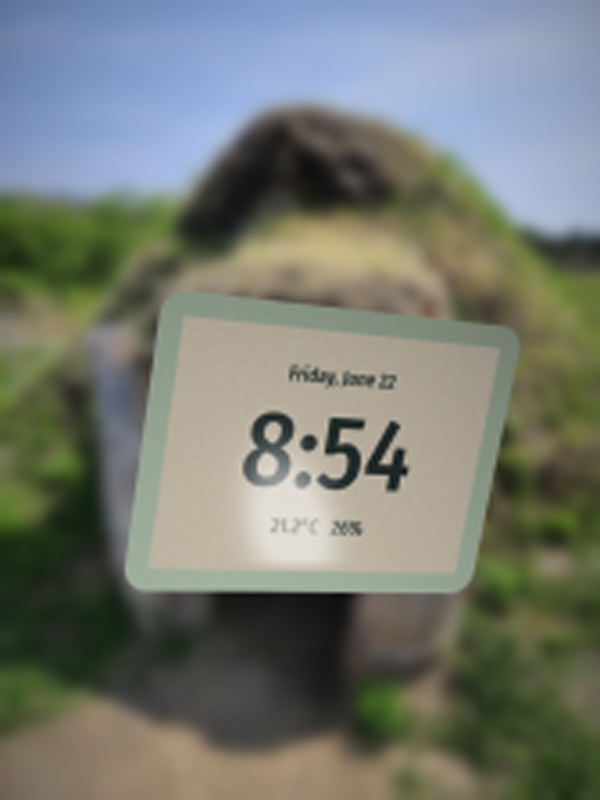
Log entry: 8,54
